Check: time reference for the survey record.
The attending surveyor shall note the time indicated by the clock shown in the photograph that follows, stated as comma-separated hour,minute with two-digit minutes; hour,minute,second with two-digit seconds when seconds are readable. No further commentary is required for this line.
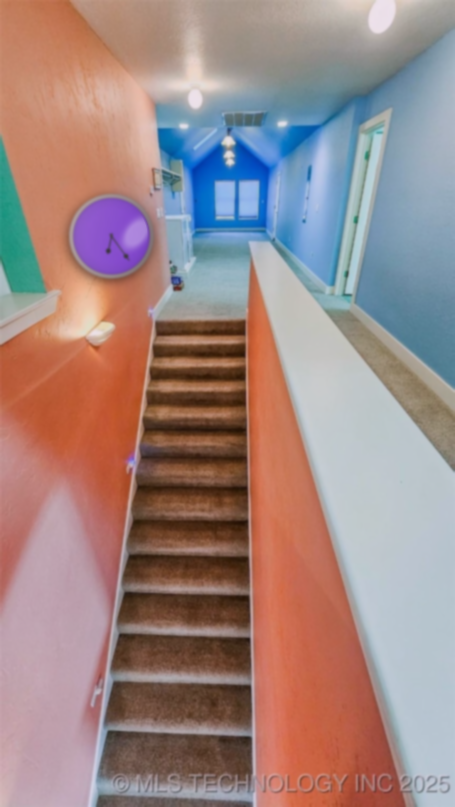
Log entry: 6,24
